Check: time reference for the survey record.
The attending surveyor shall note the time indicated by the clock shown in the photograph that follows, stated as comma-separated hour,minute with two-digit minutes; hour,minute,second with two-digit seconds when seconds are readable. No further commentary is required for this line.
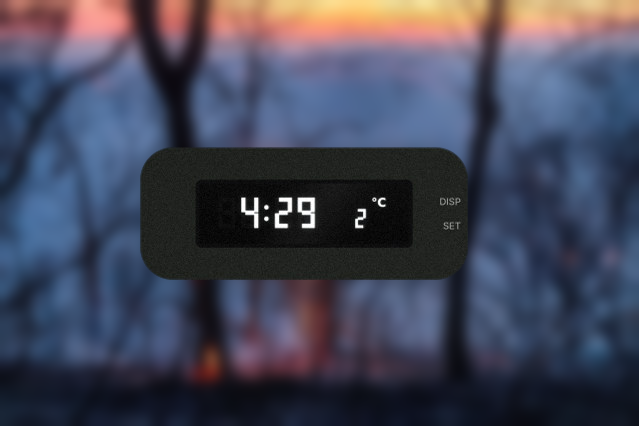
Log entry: 4,29
